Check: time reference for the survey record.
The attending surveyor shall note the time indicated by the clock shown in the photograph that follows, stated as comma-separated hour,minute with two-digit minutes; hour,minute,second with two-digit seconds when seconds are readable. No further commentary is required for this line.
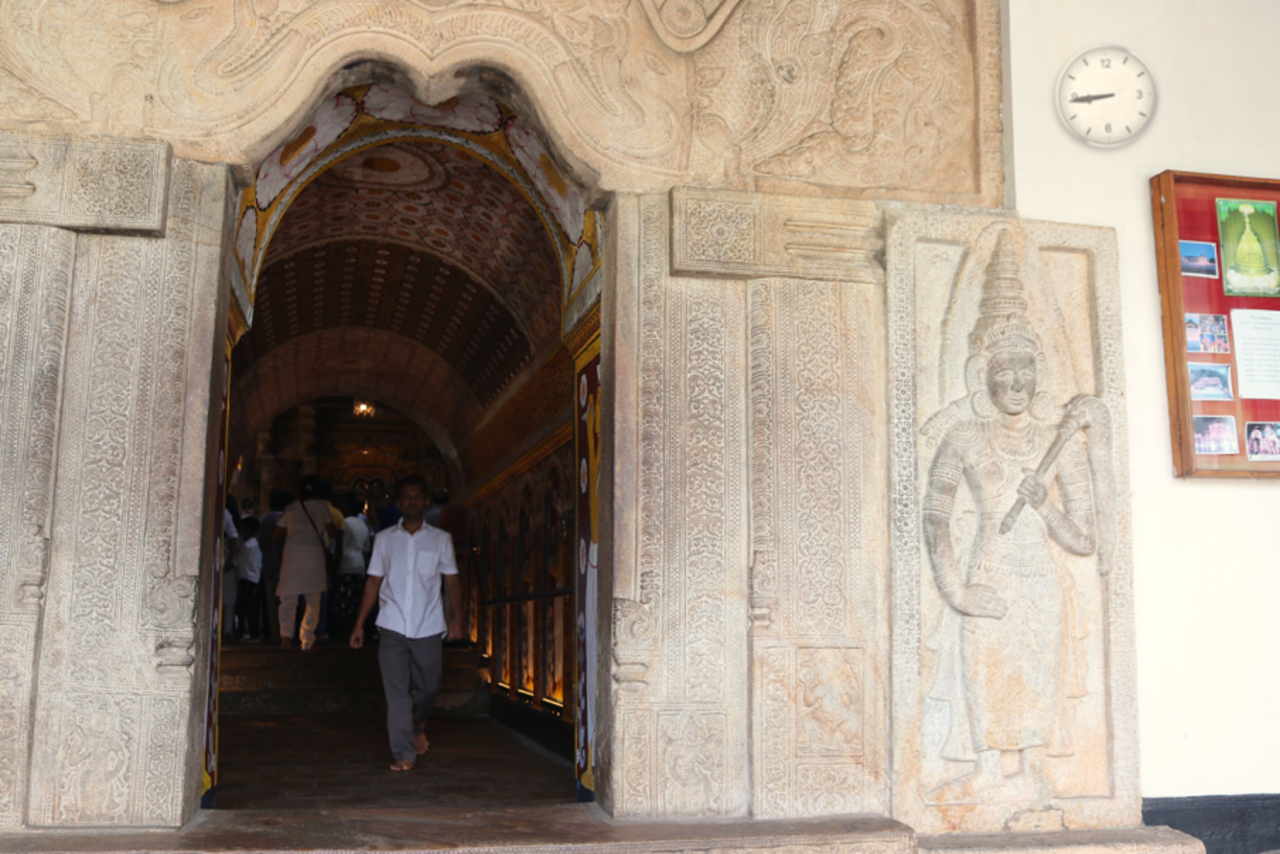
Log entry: 8,44
